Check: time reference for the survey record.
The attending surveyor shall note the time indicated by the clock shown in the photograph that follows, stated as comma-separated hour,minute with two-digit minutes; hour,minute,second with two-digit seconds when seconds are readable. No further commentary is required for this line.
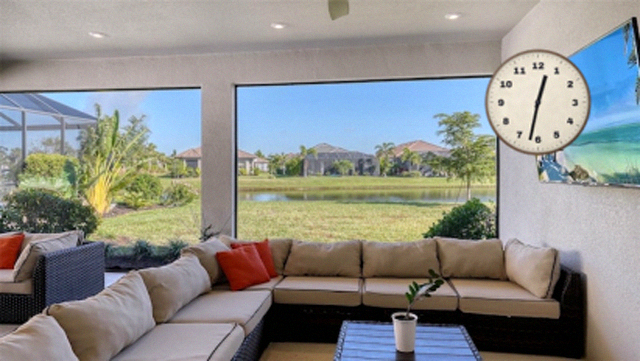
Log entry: 12,32
